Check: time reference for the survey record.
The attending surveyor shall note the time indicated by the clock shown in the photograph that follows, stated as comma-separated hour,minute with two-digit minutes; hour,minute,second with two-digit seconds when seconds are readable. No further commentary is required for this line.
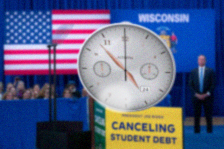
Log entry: 4,53
